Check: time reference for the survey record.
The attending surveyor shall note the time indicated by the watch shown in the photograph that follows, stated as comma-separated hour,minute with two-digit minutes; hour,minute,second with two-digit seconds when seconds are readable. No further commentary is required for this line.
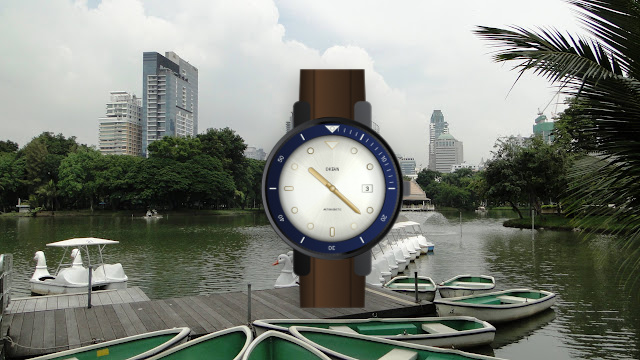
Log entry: 10,22
